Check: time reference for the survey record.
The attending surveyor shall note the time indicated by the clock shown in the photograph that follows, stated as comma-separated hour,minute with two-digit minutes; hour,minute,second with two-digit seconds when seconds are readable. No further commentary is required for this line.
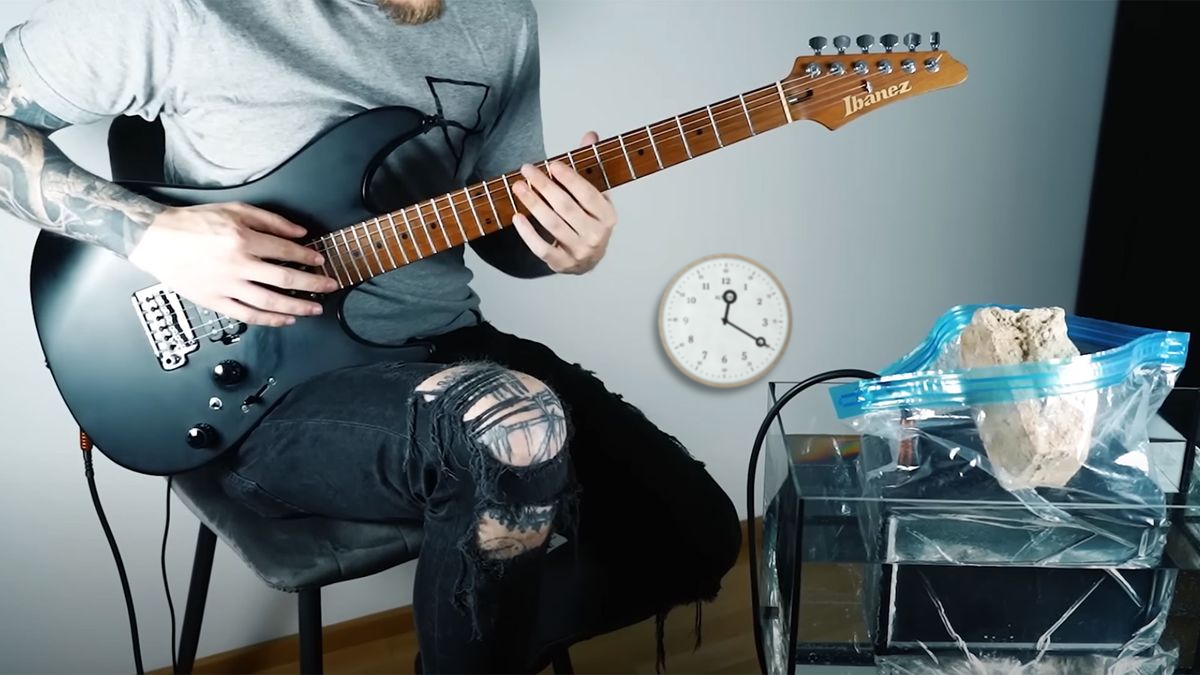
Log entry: 12,20
